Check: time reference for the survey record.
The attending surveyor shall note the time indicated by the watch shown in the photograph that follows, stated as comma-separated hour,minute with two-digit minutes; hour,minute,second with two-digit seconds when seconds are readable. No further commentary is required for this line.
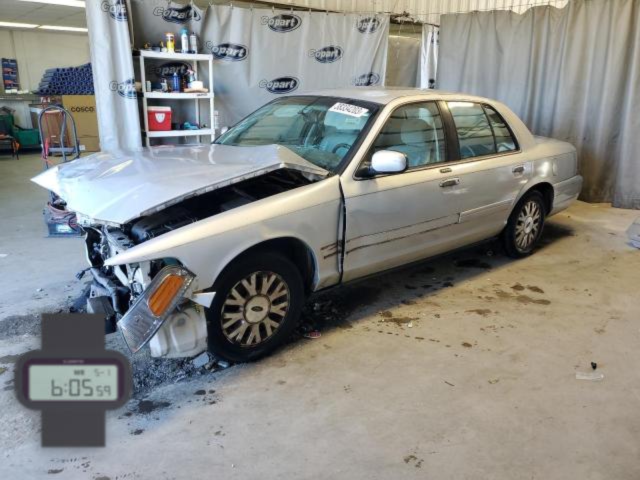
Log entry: 6,05
